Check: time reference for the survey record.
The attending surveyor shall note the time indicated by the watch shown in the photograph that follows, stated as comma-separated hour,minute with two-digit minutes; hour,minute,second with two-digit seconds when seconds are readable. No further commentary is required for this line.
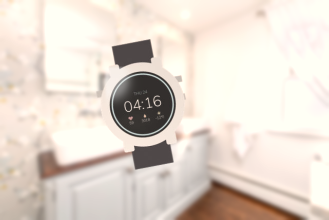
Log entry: 4,16
